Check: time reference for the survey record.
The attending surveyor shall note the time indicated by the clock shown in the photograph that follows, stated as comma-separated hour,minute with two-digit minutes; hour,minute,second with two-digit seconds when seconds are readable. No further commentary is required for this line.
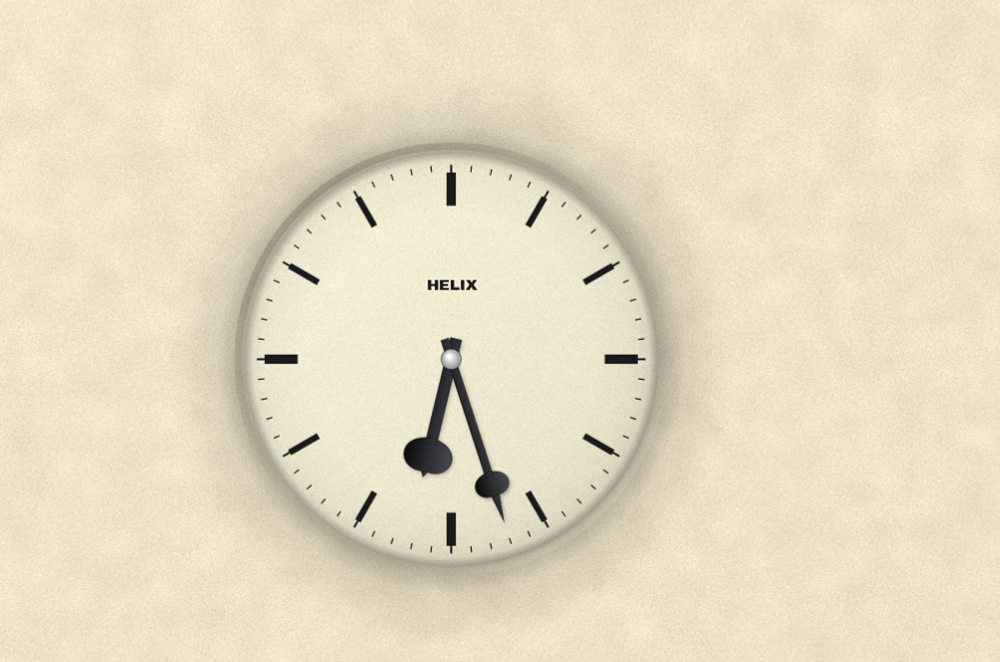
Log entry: 6,27
